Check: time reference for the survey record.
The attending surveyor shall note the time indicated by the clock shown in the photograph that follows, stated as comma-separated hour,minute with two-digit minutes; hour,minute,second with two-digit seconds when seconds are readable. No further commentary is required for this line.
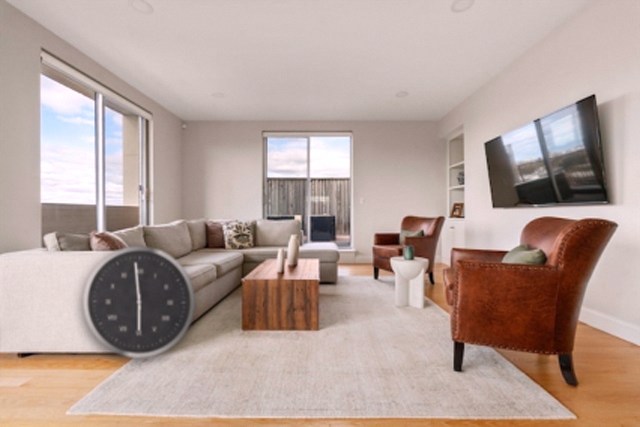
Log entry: 5,59
